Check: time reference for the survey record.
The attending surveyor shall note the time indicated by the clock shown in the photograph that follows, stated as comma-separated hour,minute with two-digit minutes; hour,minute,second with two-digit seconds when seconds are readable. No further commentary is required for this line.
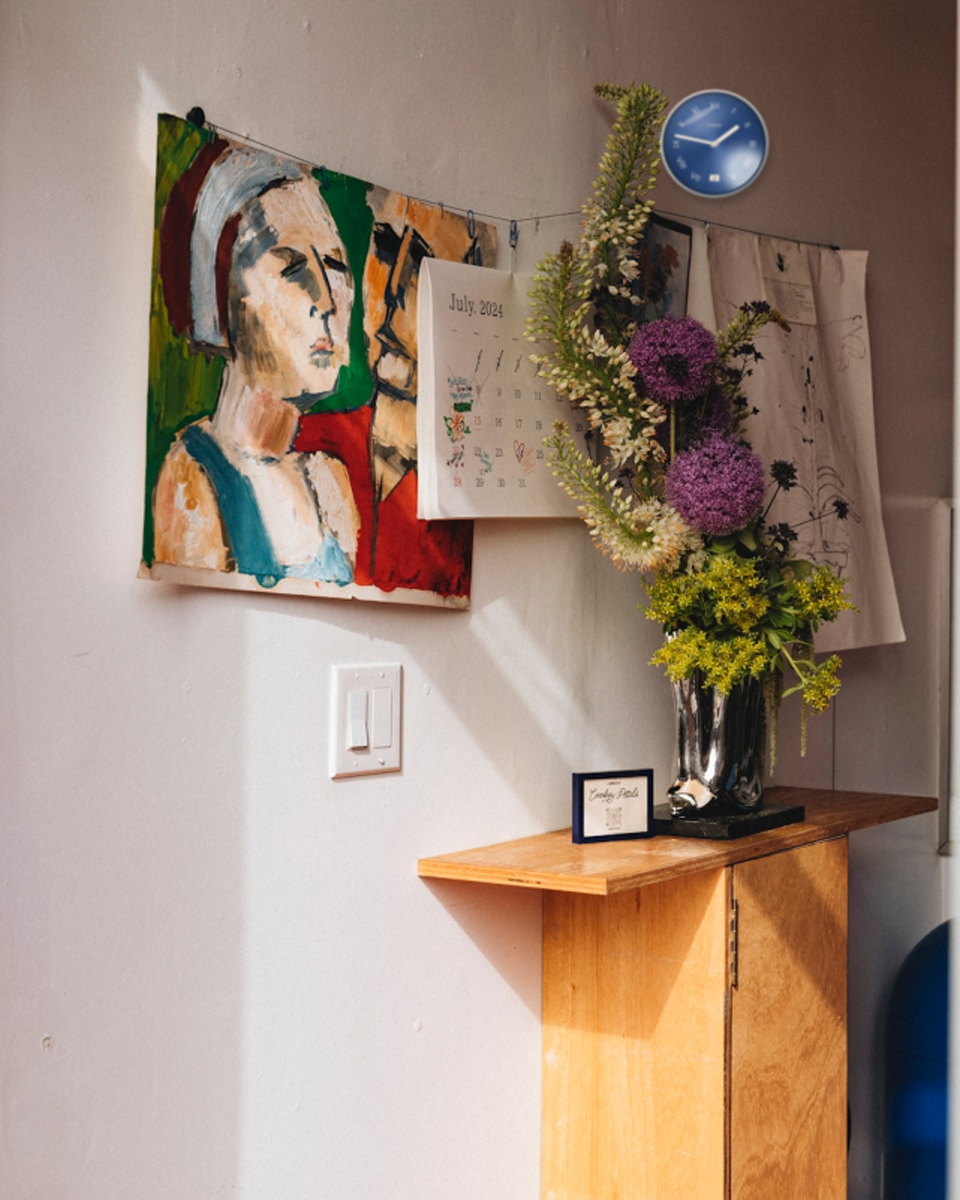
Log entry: 1,47
